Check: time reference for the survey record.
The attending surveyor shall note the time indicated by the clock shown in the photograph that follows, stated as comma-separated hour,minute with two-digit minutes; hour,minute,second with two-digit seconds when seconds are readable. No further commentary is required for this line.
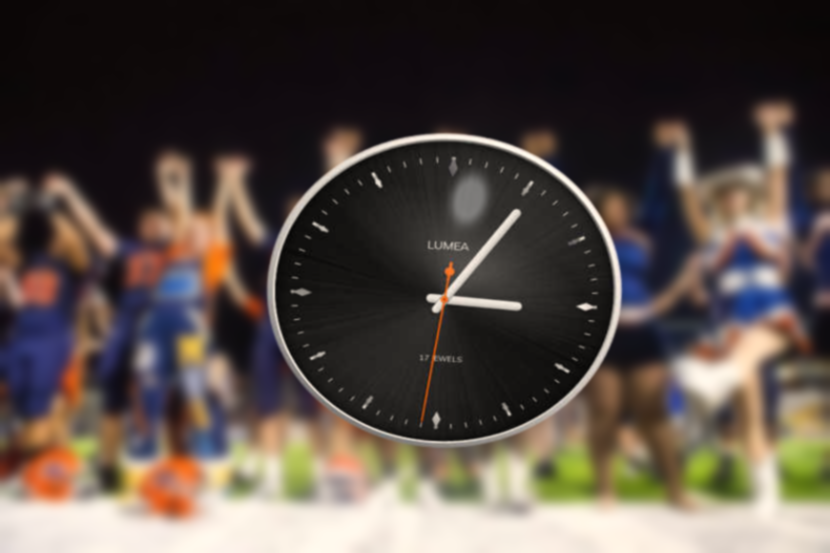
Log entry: 3,05,31
